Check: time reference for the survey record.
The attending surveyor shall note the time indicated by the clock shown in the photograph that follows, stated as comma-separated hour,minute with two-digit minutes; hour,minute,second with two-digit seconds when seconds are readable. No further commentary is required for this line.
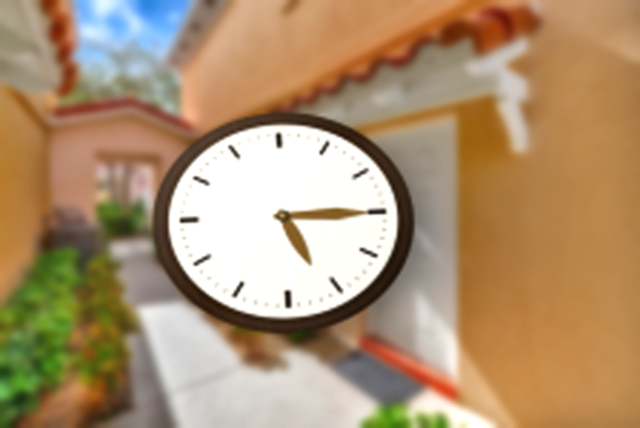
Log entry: 5,15
